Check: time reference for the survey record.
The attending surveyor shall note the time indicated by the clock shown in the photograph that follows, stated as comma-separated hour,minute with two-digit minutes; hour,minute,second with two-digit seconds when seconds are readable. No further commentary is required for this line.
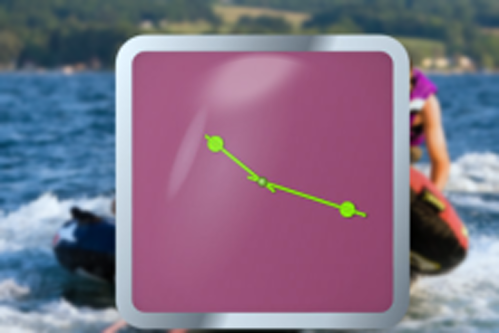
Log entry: 10,18
